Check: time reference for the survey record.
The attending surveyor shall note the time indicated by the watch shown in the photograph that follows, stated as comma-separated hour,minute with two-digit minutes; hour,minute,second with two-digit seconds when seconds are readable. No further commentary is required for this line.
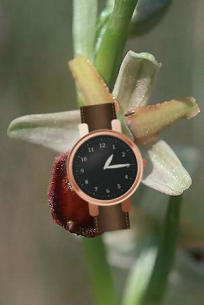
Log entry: 1,15
